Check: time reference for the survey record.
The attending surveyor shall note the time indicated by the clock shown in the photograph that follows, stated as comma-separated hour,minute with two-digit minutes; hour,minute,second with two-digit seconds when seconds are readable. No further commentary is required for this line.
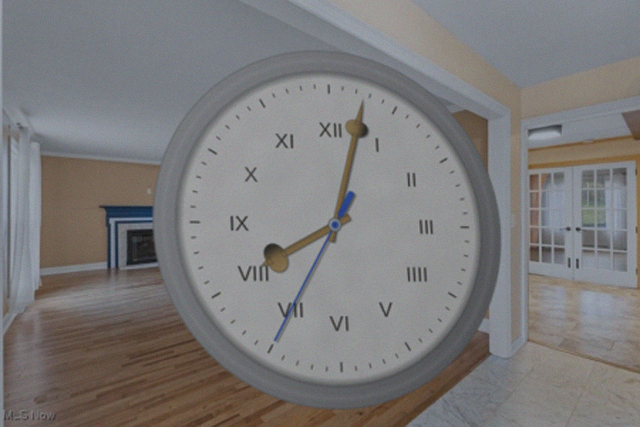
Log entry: 8,02,35
